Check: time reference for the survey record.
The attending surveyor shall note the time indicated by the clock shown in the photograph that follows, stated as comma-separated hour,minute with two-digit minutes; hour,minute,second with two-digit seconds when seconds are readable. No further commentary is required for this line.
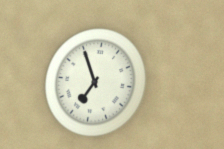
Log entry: 6,55
